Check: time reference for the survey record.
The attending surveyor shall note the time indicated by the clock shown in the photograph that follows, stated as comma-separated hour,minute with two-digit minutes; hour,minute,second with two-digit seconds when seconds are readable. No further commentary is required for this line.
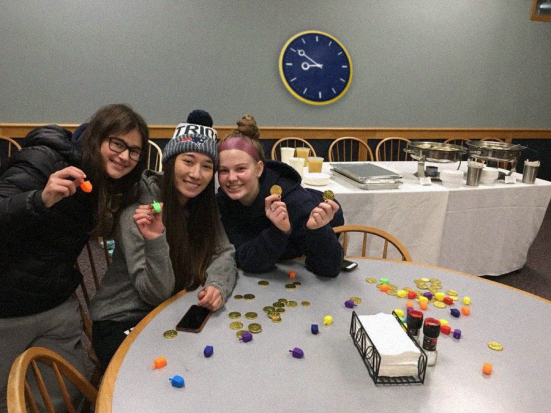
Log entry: 8,51
